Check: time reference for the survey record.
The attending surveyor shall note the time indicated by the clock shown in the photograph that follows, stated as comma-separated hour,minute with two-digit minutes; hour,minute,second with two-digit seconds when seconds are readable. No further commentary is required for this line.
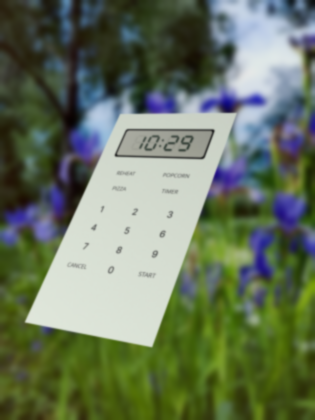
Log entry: 10,29
